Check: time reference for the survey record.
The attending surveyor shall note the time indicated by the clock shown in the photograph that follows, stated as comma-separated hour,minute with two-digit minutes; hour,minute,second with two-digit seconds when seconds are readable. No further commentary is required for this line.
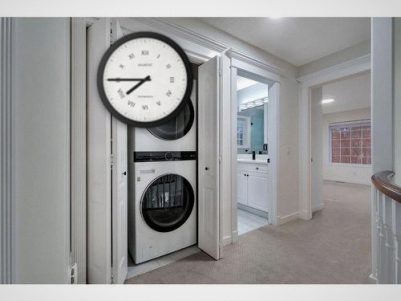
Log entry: 7,45
